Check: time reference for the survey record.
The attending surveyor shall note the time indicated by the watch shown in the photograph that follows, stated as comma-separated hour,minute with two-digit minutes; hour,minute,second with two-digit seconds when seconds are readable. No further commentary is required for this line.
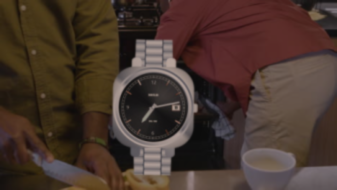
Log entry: 7,13
